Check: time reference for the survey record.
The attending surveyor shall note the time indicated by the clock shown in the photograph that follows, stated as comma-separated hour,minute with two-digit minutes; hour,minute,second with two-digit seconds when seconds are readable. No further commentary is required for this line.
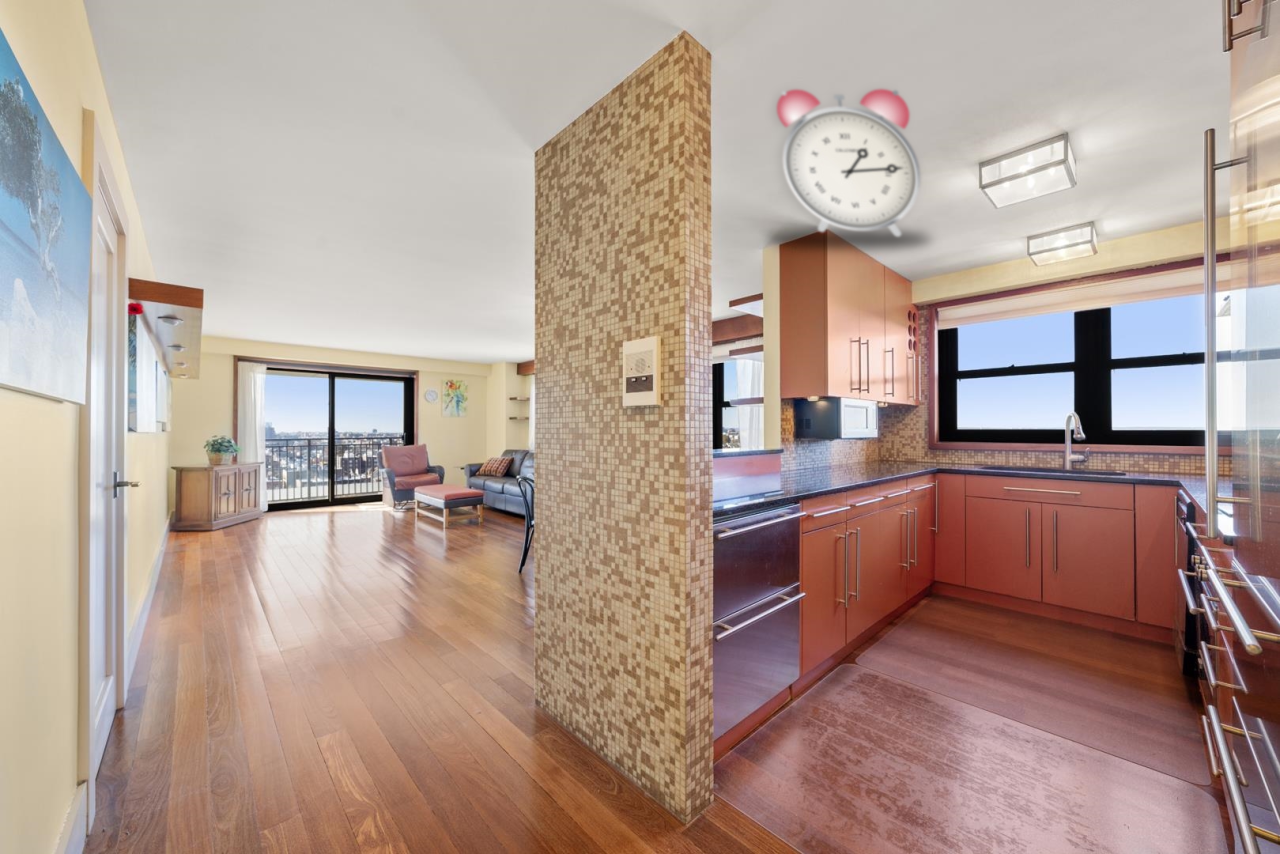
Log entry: 1,14
